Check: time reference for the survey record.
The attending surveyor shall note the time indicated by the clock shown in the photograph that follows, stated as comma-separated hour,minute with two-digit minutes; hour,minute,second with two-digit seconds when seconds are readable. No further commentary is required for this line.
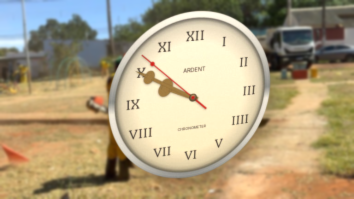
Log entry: 9,49,52
